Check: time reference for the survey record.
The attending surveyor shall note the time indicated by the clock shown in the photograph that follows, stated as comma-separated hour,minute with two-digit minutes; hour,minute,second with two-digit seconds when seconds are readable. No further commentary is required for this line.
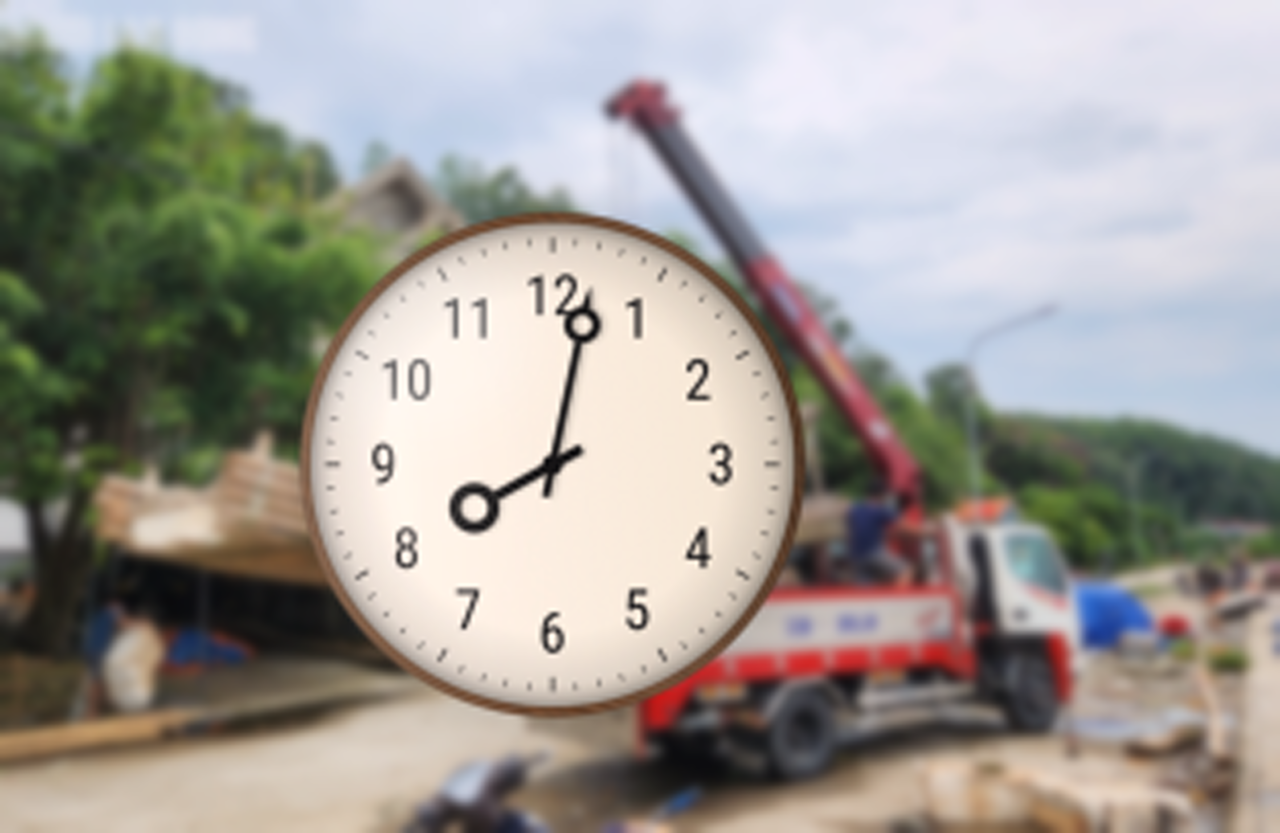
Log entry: 8,02
